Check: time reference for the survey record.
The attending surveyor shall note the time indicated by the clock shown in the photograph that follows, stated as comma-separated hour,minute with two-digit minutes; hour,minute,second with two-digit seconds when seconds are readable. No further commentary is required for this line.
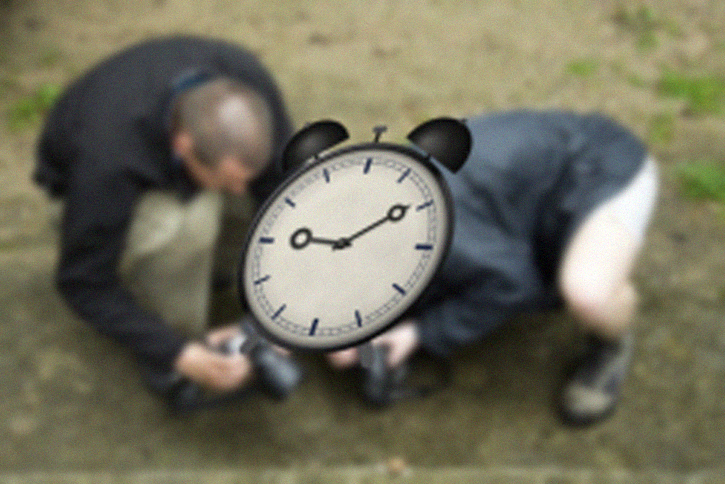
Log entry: 9,09
